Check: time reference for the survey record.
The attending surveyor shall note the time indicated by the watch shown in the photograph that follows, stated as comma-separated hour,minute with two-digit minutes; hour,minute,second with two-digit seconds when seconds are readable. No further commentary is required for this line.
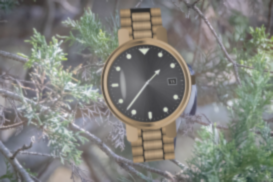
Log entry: 1,37
